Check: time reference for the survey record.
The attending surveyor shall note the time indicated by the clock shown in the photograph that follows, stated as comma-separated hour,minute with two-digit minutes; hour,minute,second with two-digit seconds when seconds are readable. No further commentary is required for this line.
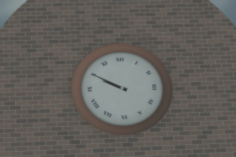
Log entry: 9,50
